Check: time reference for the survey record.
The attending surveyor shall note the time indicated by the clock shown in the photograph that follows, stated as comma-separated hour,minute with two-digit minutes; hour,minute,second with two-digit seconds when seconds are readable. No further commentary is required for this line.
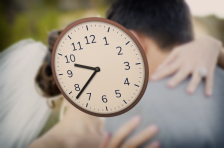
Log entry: 9,38
